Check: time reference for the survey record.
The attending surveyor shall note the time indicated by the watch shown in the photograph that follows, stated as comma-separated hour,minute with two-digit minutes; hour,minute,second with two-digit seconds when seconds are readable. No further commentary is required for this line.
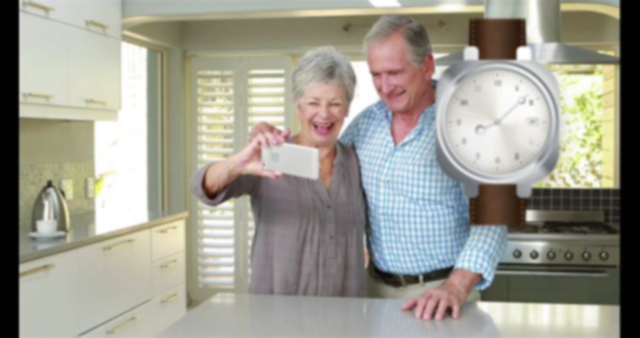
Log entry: 8,08
